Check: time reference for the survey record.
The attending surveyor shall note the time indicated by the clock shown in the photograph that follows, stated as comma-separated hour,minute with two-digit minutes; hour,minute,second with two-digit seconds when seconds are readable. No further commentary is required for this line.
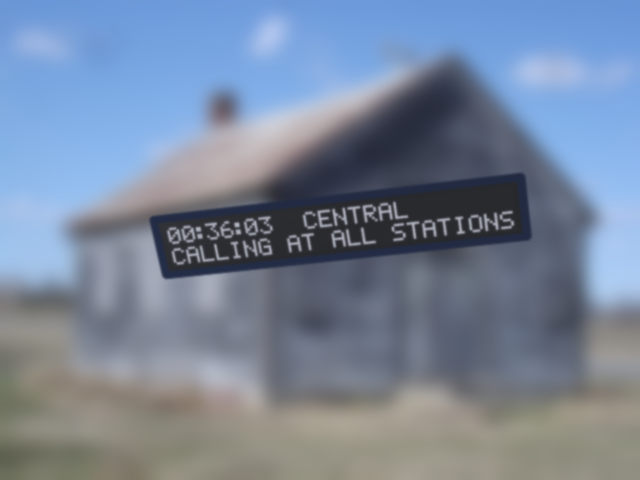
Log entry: 0,36,03
